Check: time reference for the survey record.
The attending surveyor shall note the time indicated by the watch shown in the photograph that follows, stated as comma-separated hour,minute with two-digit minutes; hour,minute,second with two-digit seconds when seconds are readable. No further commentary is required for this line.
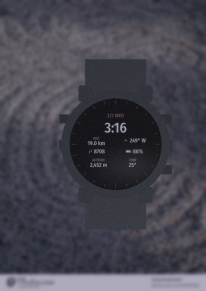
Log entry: 3,16
